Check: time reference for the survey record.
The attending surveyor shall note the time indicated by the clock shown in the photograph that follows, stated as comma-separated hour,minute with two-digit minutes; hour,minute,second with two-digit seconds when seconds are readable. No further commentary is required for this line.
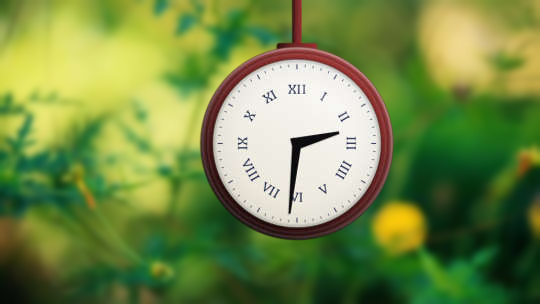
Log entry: 2,31
